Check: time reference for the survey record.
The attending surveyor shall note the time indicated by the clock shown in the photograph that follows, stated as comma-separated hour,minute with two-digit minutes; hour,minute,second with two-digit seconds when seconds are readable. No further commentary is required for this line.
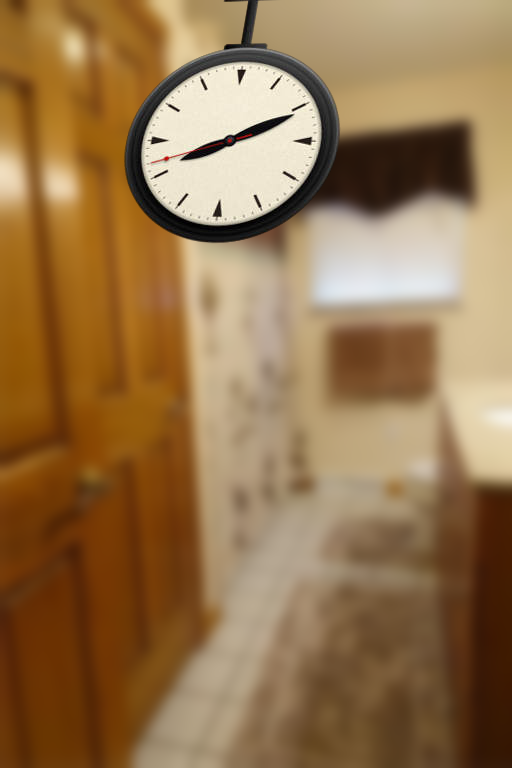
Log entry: 8,10,42
